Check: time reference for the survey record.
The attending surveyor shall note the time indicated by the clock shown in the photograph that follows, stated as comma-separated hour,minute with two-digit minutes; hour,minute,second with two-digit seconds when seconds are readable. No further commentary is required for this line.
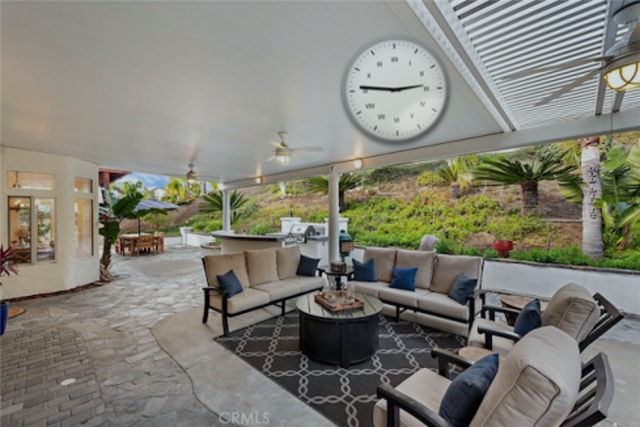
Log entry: 2,46
